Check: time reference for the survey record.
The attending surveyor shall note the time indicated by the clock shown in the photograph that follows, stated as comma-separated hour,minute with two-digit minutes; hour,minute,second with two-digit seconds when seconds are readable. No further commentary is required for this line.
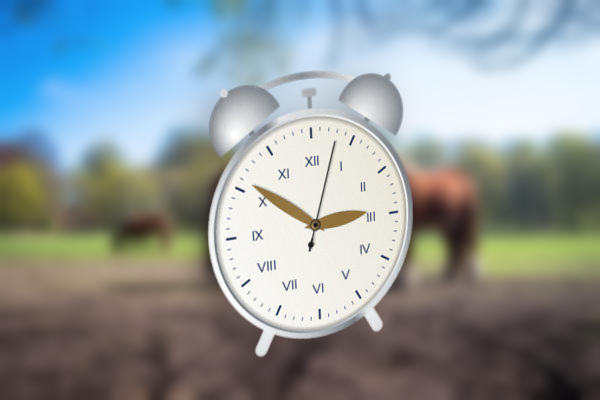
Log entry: 2,51,03
